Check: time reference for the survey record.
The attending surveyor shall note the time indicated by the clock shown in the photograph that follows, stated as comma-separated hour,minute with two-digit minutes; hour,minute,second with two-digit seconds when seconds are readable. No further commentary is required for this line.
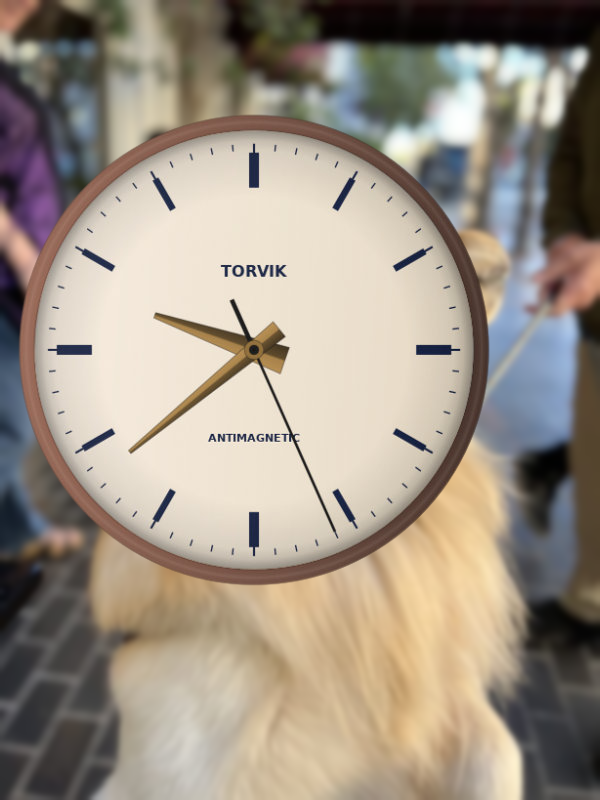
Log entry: 9,38,26
